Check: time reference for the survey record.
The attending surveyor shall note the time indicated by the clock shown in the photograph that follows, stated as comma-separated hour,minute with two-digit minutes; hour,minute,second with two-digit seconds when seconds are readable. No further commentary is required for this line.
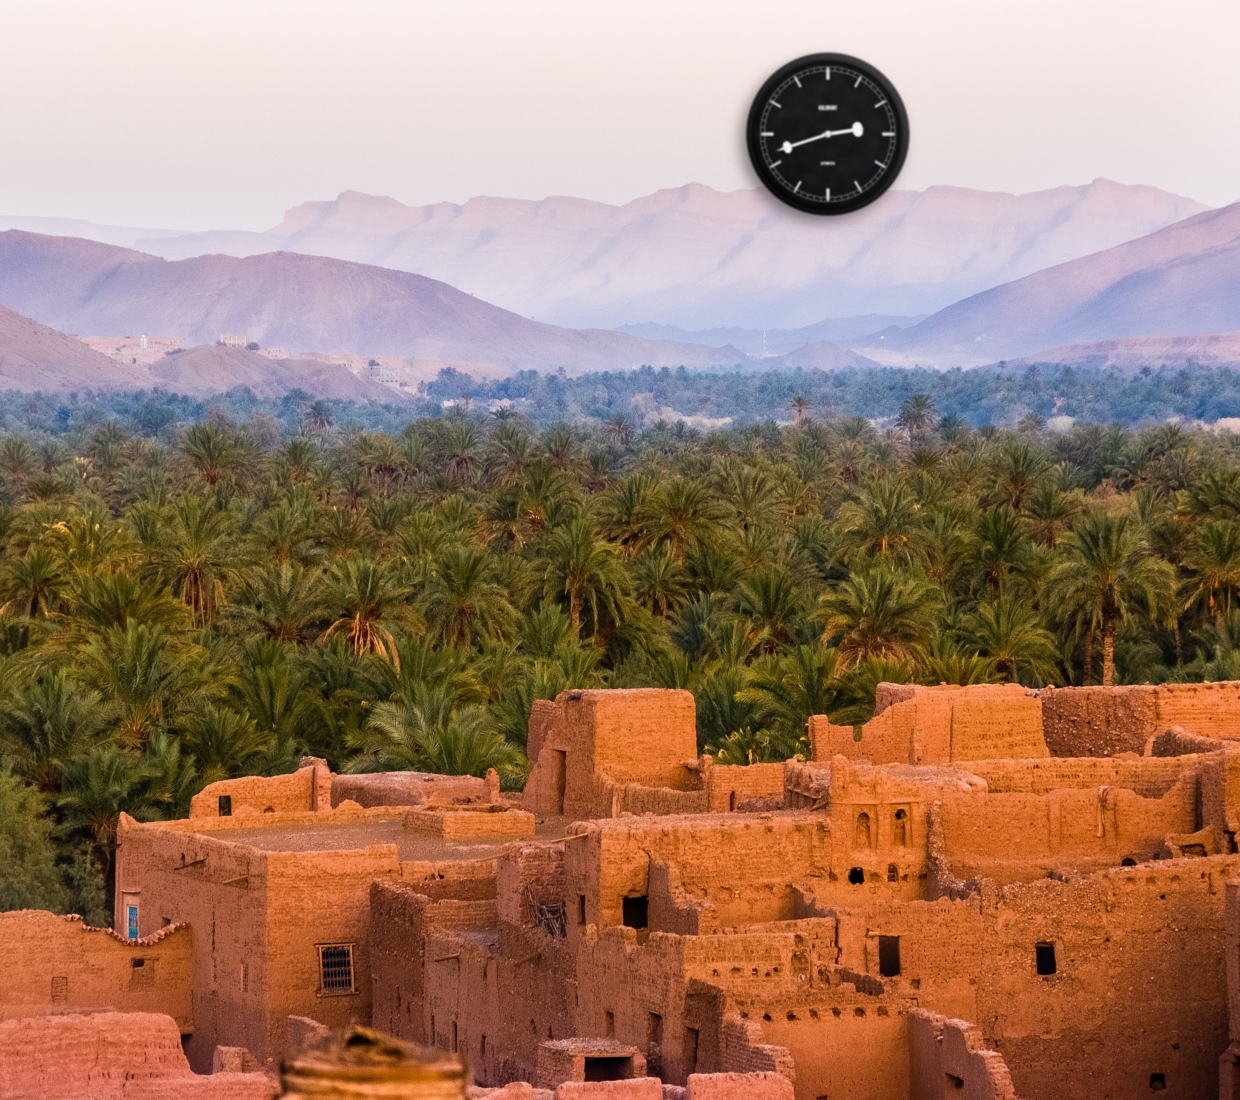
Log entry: 2,42
